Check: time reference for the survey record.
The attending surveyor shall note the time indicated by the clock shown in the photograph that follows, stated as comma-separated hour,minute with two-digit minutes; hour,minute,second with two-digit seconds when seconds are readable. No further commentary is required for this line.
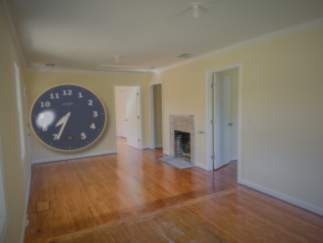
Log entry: 7,34
